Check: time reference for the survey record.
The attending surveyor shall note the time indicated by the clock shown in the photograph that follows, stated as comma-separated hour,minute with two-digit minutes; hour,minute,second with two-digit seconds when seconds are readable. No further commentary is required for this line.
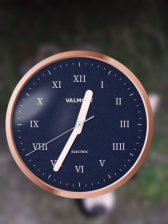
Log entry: 12,34,40
